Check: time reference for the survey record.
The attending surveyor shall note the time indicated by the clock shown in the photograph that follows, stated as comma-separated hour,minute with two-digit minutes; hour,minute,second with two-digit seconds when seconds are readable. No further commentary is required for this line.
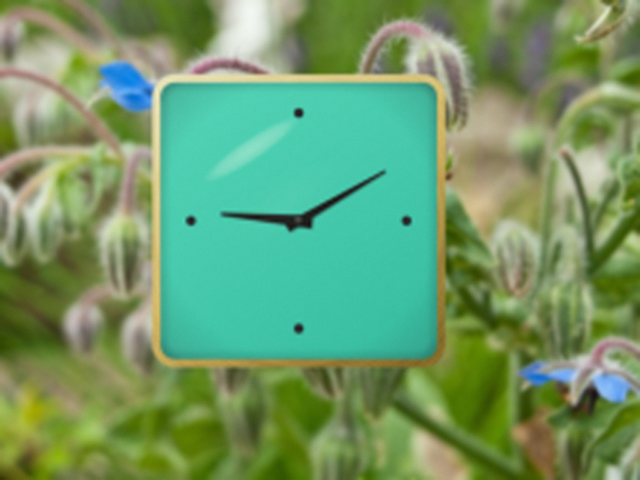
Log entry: 9,10
